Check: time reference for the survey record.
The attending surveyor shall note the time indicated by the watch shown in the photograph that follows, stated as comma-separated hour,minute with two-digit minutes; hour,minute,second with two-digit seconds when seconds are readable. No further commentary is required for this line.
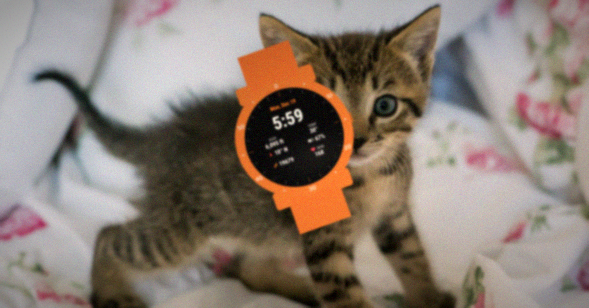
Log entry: 5,59
